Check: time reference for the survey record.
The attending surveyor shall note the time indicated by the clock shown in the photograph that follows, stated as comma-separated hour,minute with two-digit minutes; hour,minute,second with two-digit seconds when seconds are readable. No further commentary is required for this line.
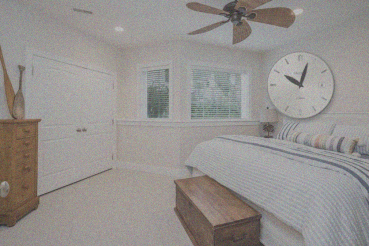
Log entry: 10,03
